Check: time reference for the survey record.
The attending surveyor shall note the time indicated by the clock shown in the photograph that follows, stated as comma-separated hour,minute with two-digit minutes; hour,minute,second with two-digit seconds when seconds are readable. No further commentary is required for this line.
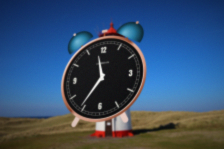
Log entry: 11,36
